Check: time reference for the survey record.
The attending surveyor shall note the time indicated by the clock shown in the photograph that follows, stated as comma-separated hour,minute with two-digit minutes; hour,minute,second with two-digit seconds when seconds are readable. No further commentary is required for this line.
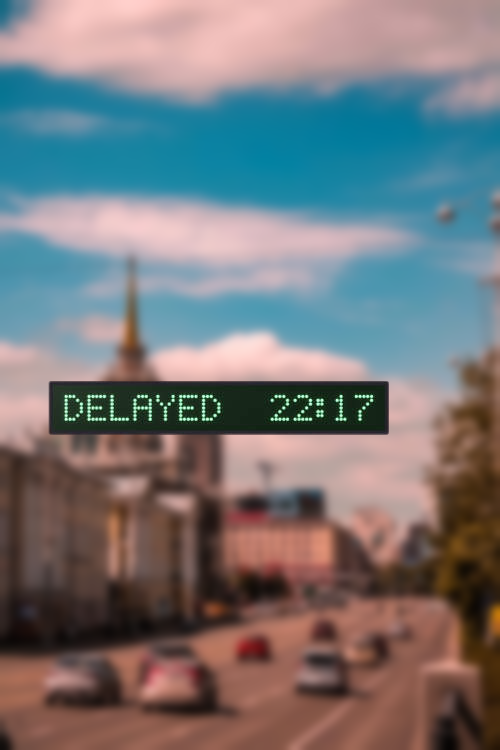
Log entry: 22,17
